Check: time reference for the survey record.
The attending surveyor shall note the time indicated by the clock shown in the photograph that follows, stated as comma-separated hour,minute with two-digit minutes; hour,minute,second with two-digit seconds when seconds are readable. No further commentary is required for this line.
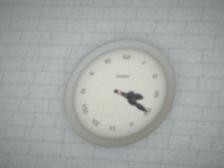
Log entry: 3,20
